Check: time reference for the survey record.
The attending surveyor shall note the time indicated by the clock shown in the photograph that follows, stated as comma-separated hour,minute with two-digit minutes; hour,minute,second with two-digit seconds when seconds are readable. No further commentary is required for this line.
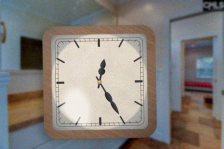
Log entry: 12,25
